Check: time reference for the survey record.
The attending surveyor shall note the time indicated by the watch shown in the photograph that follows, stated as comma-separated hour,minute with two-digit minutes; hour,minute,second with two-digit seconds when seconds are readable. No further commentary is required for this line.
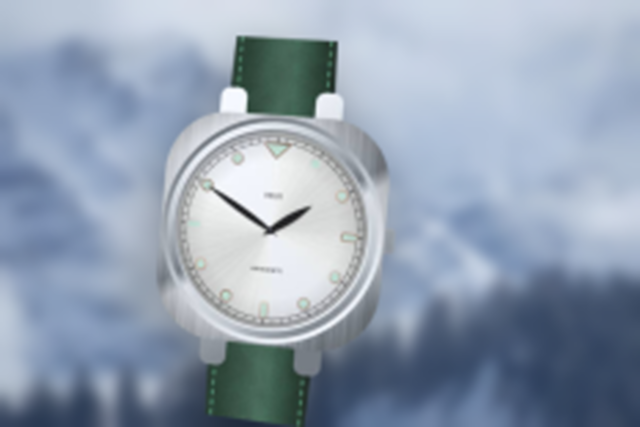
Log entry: 1,50
